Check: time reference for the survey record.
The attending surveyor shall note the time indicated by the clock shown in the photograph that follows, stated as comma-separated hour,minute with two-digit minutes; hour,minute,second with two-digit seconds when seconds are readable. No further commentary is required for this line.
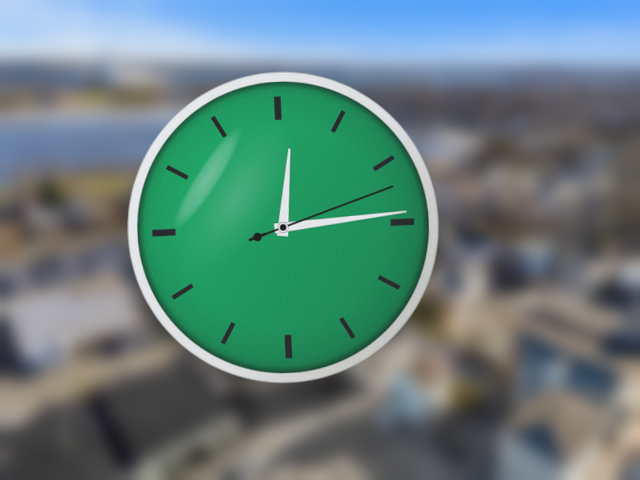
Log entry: 12,14,12
